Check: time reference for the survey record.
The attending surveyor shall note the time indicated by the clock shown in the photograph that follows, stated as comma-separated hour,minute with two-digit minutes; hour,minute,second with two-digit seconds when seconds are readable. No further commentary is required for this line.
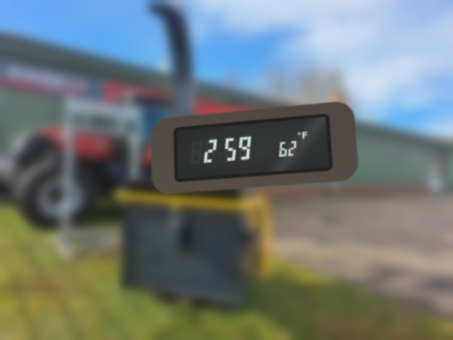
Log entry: 2,59
